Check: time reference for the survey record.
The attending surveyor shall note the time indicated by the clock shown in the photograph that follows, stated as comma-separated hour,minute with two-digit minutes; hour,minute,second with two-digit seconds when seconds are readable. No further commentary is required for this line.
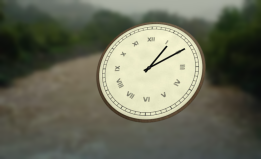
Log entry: 1,10
